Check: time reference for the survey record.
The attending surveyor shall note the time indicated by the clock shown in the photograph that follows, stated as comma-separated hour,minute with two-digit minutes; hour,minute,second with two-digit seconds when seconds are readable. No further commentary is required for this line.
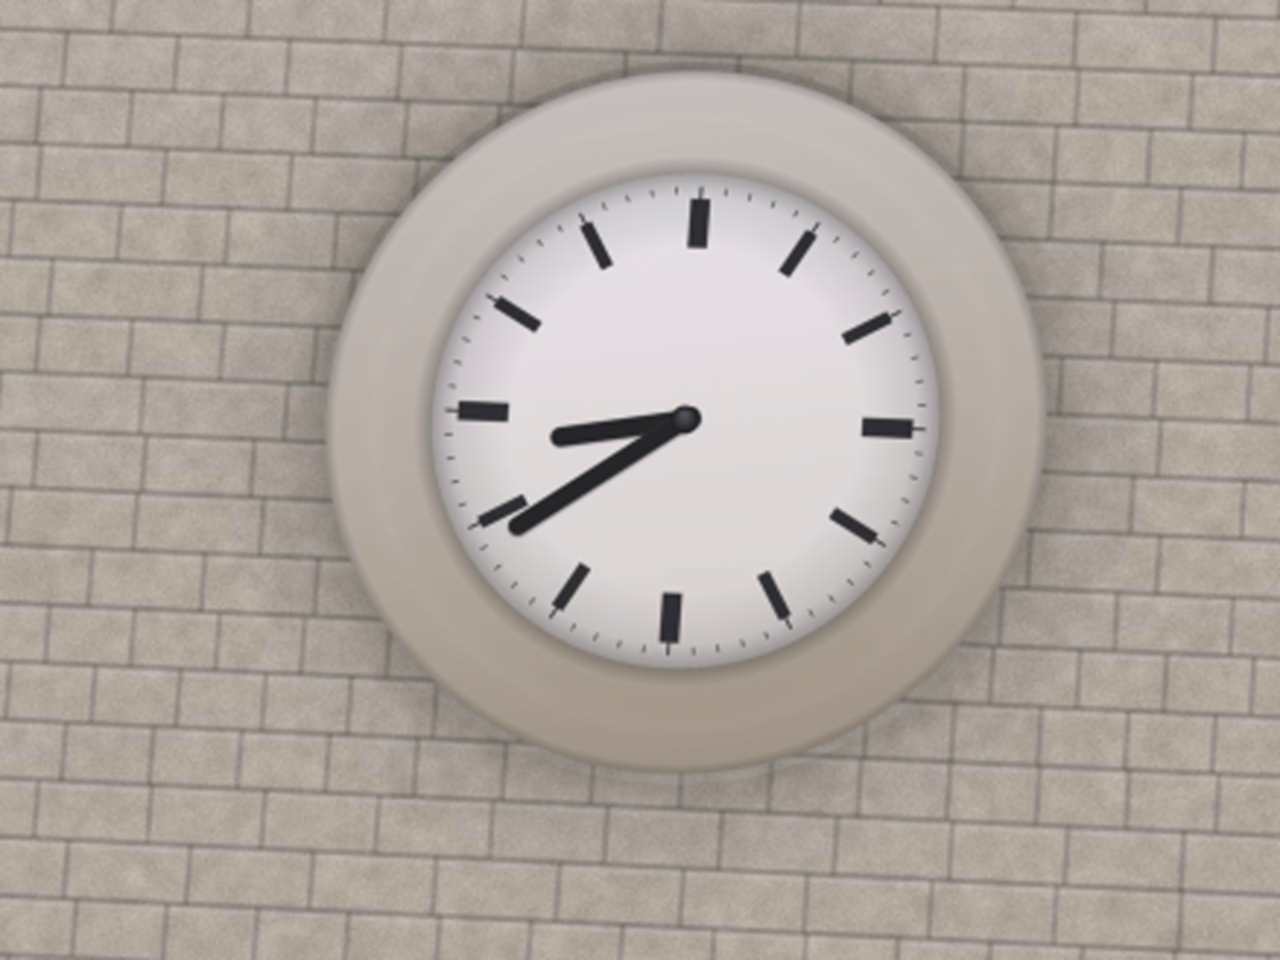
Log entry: 8,39
